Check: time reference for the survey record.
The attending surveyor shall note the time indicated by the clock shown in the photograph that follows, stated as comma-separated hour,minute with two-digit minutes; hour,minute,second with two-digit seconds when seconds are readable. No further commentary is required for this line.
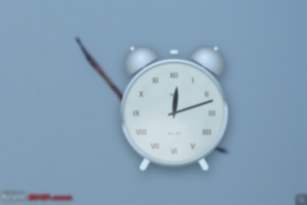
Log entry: 12,12
